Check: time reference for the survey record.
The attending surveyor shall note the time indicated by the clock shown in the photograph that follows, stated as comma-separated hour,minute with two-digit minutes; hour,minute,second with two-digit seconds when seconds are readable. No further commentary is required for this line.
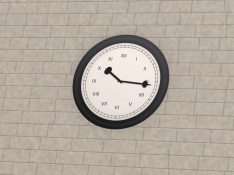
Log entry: 10,16
